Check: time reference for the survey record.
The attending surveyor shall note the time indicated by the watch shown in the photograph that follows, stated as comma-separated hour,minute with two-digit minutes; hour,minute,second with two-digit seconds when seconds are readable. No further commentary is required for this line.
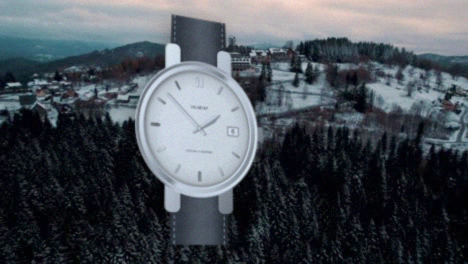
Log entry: 1,52
